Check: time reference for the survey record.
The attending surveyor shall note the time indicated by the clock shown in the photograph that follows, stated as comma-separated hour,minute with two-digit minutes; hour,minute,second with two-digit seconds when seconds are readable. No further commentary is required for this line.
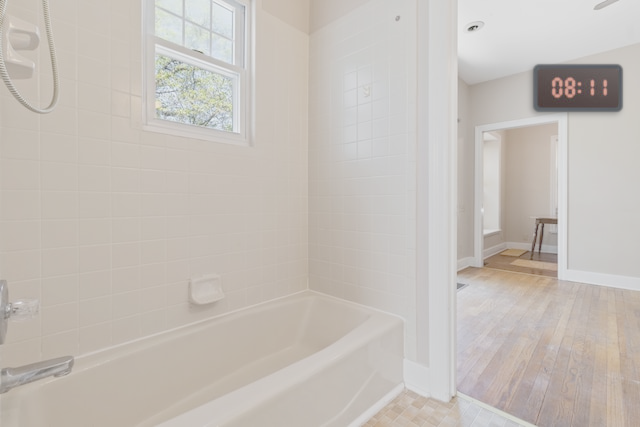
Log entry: 8,11
